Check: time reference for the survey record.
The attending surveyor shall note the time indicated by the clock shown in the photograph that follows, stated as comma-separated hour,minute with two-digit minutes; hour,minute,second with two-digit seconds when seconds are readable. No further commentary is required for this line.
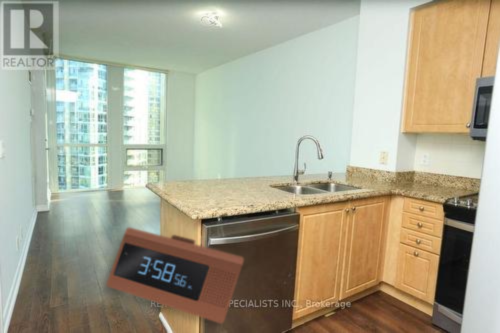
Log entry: 3,58
